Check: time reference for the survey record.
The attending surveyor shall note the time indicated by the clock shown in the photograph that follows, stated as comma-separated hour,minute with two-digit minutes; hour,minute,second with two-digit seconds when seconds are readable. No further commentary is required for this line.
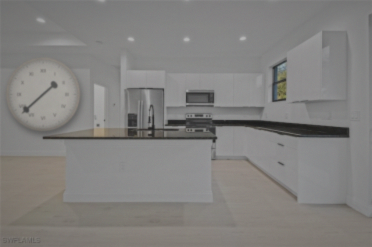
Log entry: 1,38
